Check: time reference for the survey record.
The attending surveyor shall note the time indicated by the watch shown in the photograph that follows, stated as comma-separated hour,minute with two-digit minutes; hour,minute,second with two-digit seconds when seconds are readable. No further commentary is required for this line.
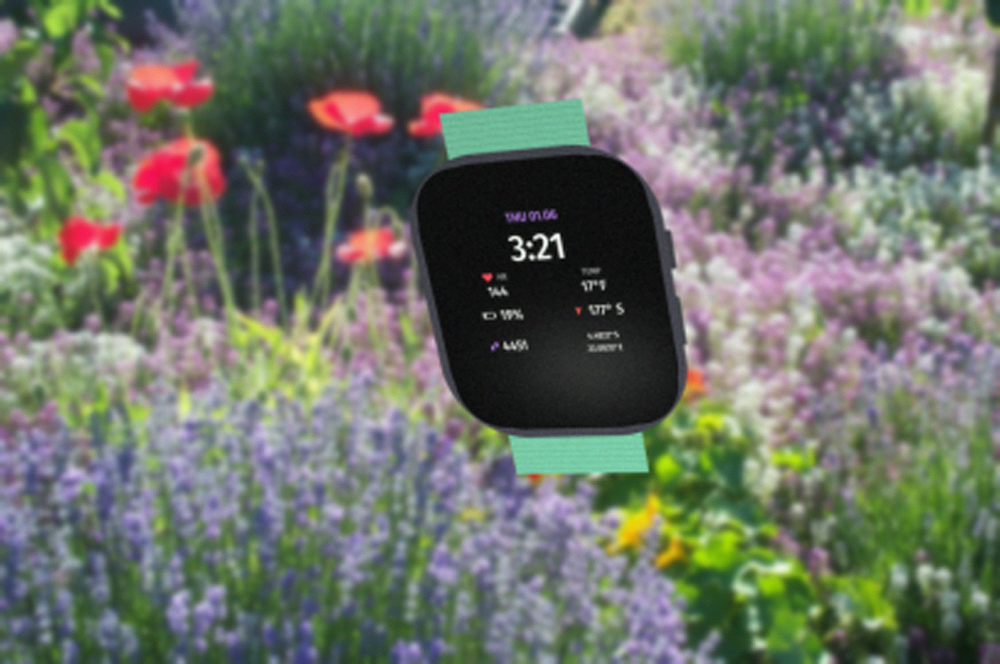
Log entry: 3,21
